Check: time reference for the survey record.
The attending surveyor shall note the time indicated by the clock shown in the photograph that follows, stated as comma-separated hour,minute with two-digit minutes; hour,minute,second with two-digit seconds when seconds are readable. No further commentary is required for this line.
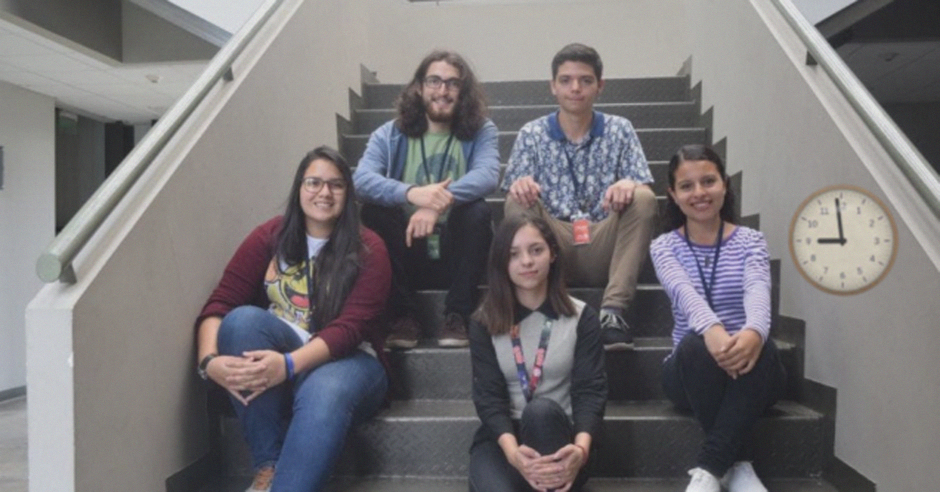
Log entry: 8,59
